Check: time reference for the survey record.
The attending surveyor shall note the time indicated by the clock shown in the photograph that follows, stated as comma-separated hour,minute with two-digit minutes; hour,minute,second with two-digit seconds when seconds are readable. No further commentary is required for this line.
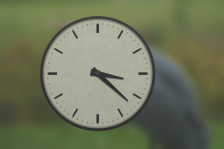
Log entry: 3,22
